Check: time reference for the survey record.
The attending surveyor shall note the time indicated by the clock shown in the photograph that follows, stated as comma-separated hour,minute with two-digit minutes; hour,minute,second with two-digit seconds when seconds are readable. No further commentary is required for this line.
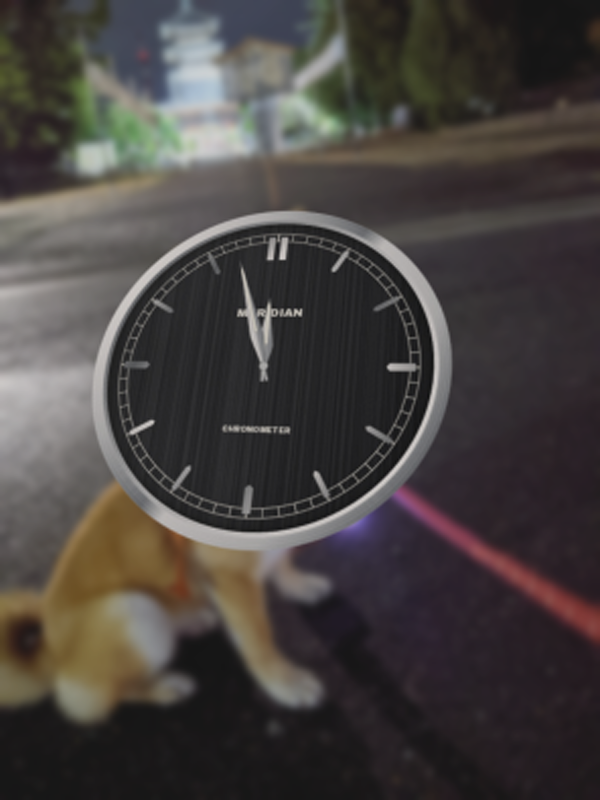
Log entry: 11,57
